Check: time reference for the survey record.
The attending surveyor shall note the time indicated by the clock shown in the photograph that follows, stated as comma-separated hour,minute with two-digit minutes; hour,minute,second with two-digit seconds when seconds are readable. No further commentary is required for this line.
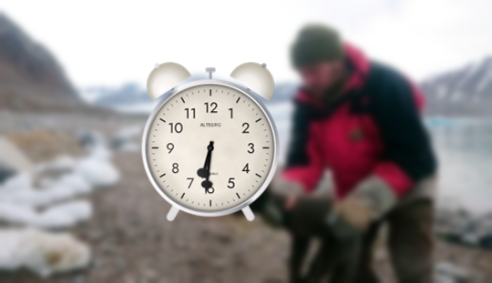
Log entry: 6,31
